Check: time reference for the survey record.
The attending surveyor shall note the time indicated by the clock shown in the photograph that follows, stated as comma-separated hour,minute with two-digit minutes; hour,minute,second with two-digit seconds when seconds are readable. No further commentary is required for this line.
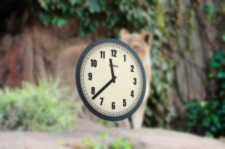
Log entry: 11,38
